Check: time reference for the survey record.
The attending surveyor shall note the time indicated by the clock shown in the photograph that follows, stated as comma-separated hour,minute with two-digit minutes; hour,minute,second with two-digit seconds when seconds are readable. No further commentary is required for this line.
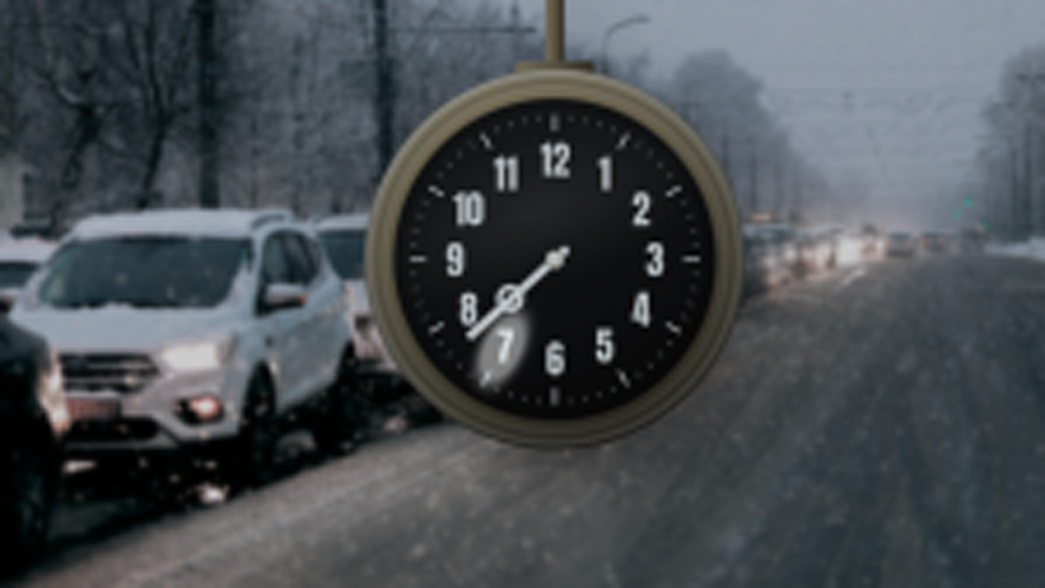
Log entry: 7,38
